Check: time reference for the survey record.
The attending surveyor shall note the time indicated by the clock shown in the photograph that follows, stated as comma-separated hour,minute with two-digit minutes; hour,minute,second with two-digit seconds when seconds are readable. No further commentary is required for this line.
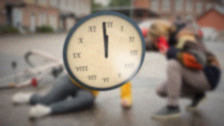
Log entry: 11,59
